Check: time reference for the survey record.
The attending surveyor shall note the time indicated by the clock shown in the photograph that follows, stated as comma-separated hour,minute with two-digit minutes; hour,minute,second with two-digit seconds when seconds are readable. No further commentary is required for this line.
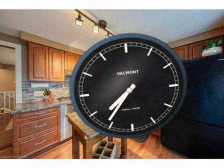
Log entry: 7,36
